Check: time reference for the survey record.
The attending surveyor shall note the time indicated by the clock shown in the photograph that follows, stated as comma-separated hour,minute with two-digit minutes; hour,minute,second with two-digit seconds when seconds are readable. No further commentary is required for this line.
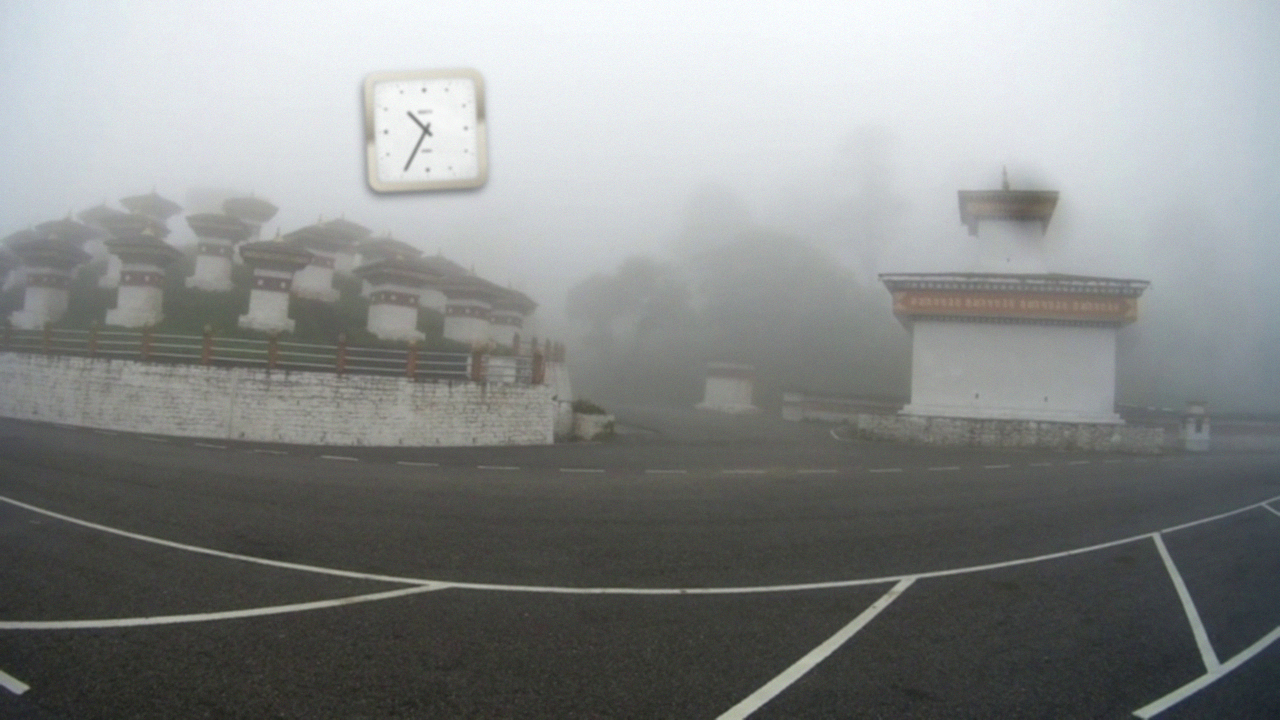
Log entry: 10,35
